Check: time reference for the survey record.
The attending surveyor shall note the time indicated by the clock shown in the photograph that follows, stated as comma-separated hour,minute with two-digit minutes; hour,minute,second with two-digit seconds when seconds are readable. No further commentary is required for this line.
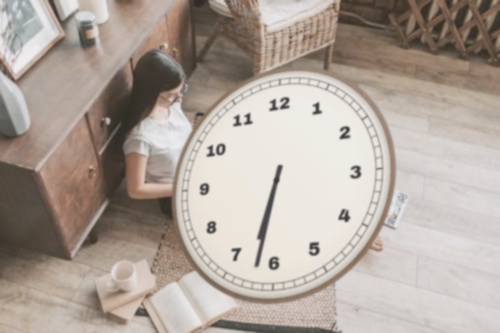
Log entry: 6,32
